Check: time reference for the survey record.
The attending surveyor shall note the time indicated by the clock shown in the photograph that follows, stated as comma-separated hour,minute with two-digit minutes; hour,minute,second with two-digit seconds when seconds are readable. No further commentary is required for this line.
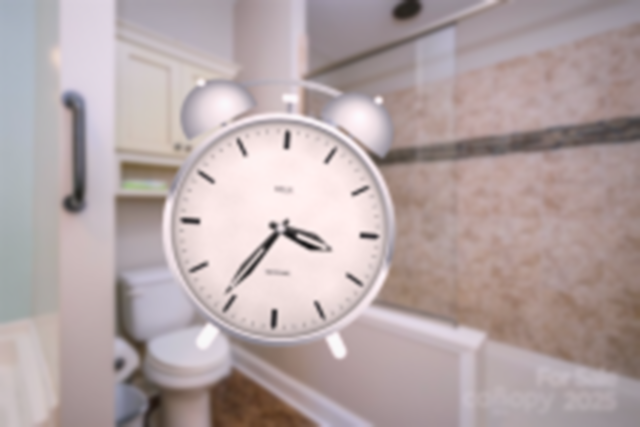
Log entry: 3,36
